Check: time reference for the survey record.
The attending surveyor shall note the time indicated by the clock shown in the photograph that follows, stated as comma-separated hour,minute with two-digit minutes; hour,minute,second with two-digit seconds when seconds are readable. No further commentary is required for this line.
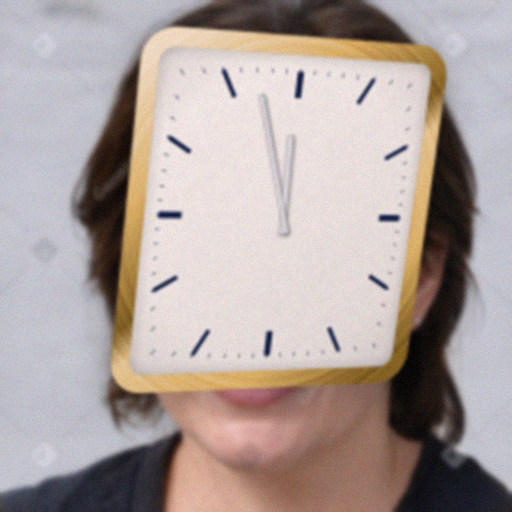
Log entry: 11,57
